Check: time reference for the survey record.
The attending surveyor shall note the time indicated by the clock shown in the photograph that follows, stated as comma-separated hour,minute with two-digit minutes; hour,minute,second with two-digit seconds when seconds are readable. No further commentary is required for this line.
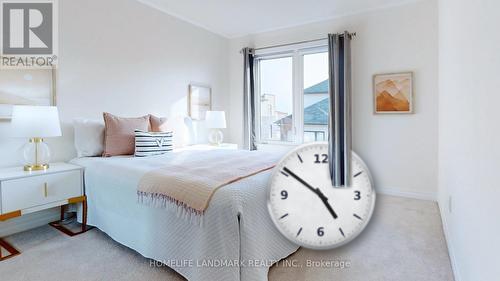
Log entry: 4,51
